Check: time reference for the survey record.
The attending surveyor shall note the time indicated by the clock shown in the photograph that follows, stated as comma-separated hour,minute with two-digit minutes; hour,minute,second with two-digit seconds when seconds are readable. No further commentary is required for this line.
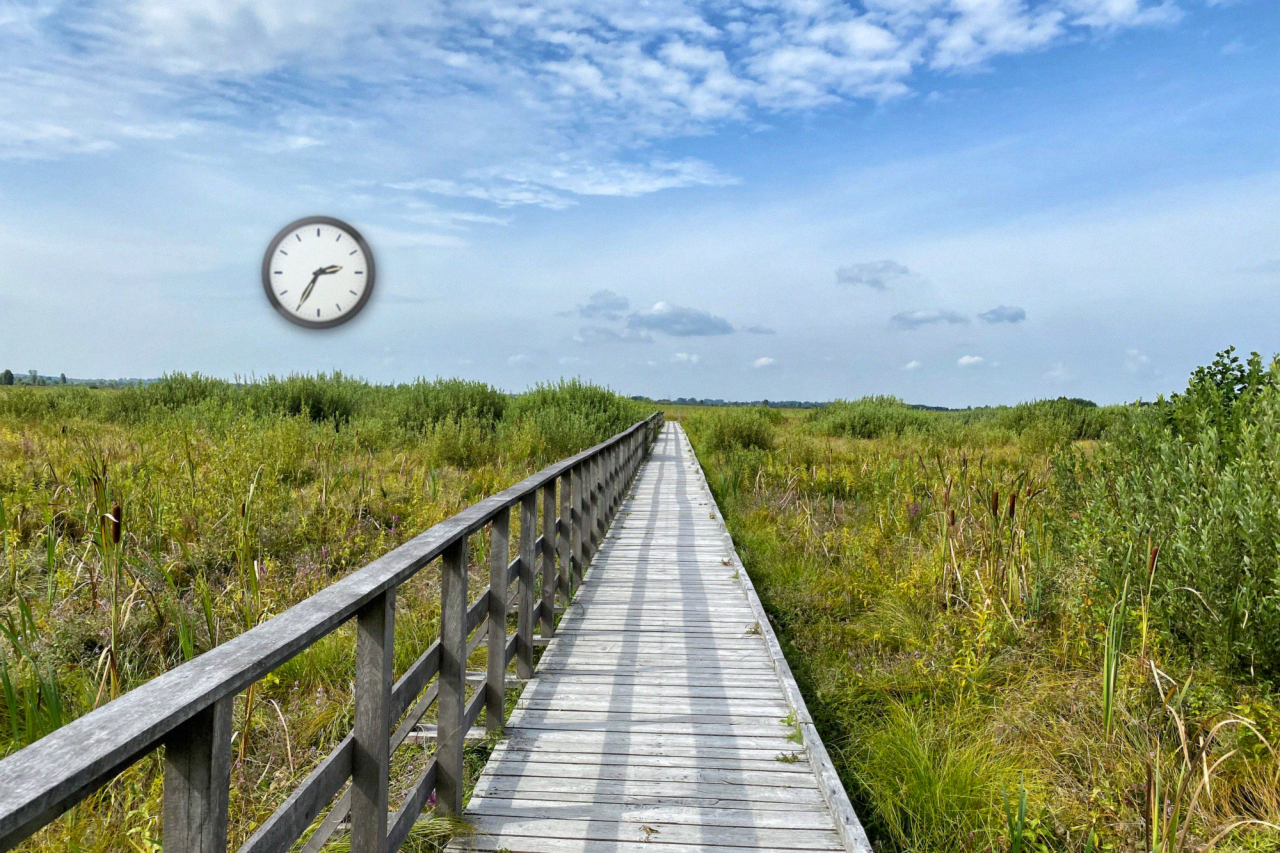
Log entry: 2,35
